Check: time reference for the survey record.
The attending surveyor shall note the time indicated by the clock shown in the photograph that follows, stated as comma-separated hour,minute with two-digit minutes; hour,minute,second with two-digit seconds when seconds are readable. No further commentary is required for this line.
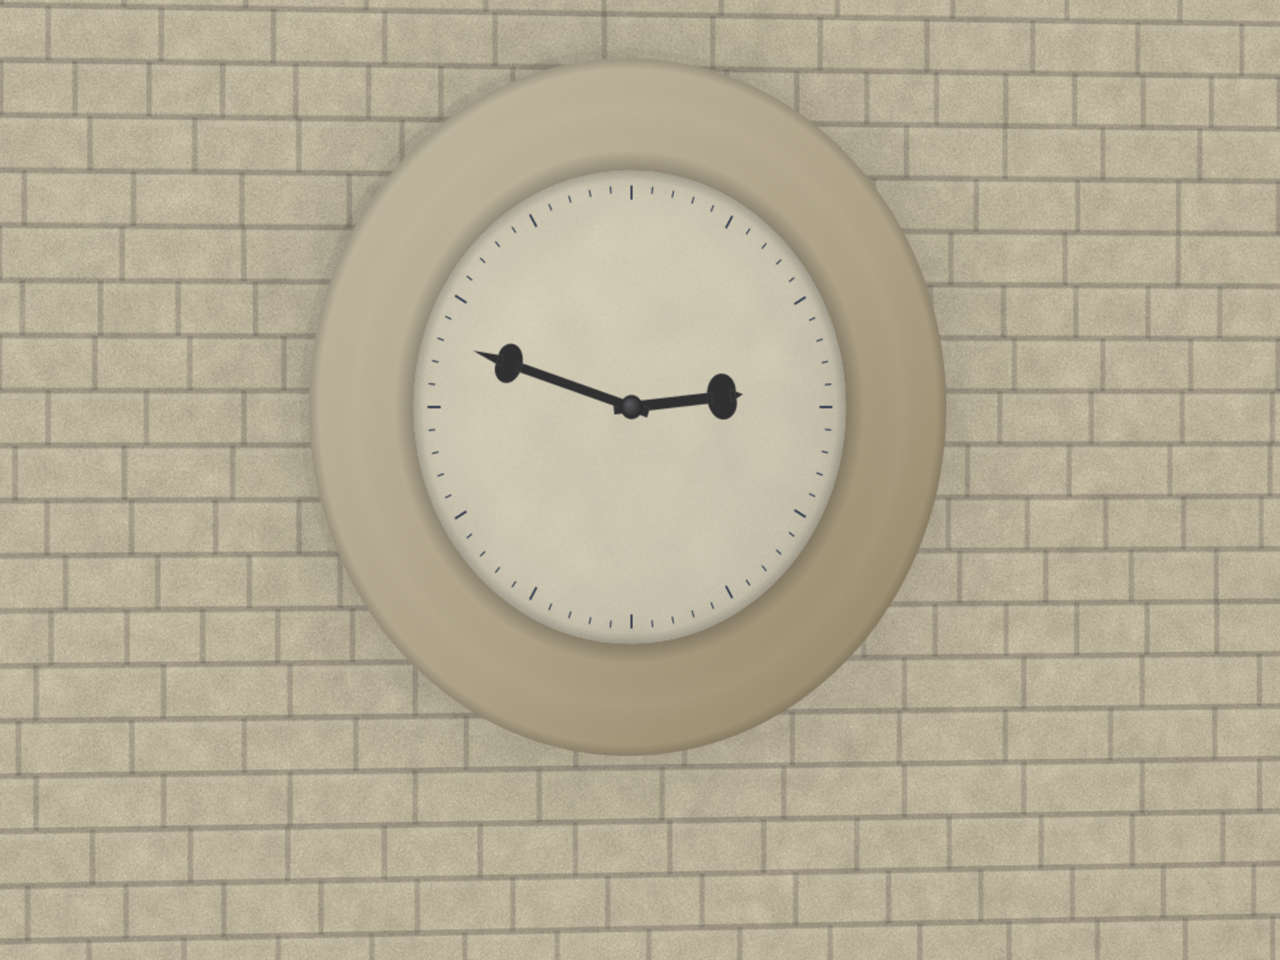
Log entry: 2,48
